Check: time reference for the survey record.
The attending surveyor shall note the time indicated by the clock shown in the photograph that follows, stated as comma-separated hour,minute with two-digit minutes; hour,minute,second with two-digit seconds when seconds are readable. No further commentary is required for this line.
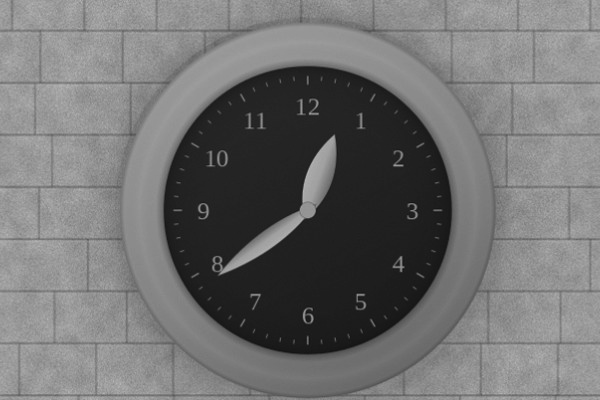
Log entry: 12,39
